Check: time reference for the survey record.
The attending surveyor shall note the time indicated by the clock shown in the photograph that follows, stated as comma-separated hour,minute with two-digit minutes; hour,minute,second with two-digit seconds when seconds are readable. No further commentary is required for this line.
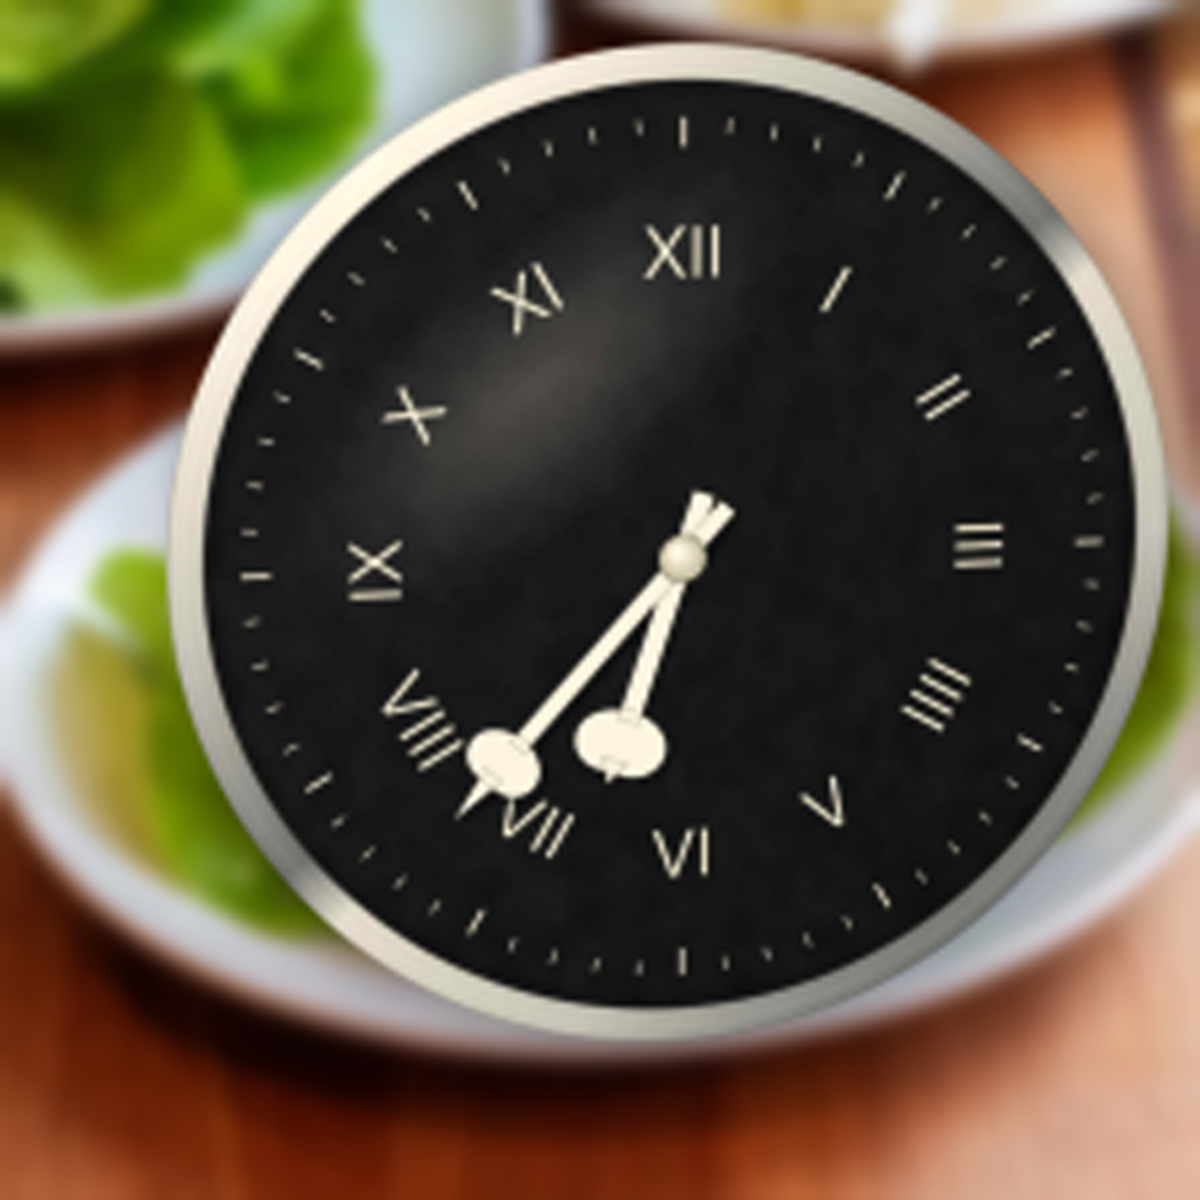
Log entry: 6,37
